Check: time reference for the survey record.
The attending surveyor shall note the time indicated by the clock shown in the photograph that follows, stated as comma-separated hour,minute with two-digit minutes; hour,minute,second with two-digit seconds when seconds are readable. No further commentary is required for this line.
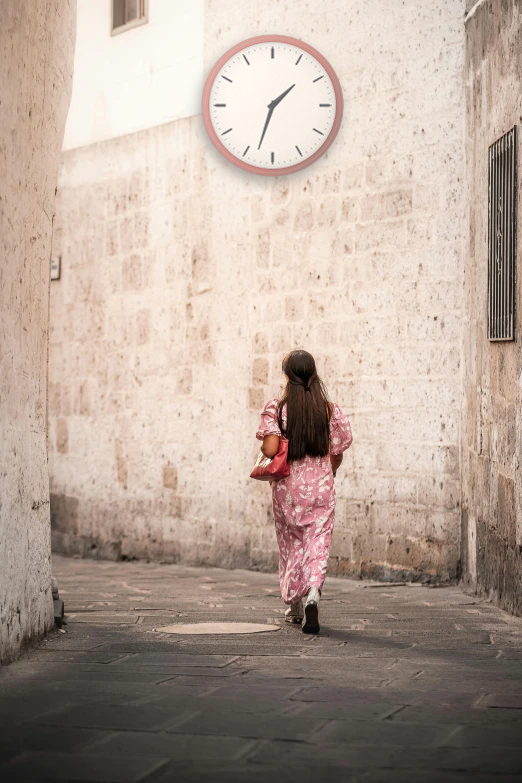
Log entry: 1,33
